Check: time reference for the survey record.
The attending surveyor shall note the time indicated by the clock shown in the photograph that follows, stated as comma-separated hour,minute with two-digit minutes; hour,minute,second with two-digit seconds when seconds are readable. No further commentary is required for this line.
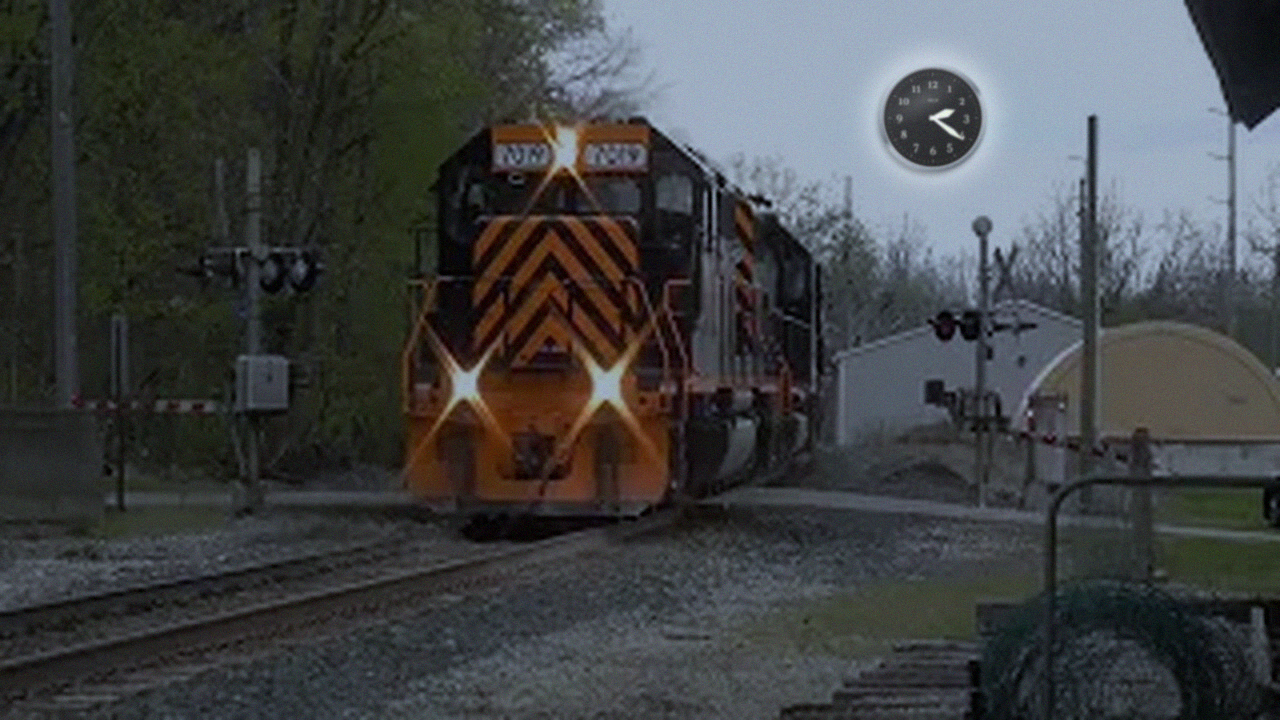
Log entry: 2,21
